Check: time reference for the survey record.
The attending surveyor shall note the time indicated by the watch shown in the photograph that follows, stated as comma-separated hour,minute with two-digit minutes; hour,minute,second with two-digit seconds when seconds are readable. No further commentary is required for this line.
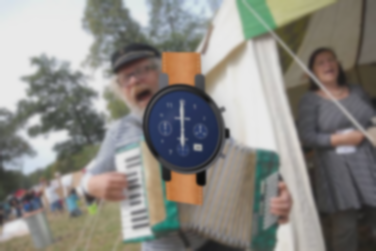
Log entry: 6,00
